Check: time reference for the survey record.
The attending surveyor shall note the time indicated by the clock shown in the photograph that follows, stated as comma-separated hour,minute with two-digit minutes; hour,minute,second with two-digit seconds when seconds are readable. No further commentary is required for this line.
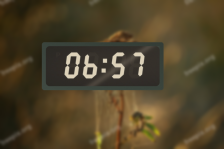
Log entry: 6,57
